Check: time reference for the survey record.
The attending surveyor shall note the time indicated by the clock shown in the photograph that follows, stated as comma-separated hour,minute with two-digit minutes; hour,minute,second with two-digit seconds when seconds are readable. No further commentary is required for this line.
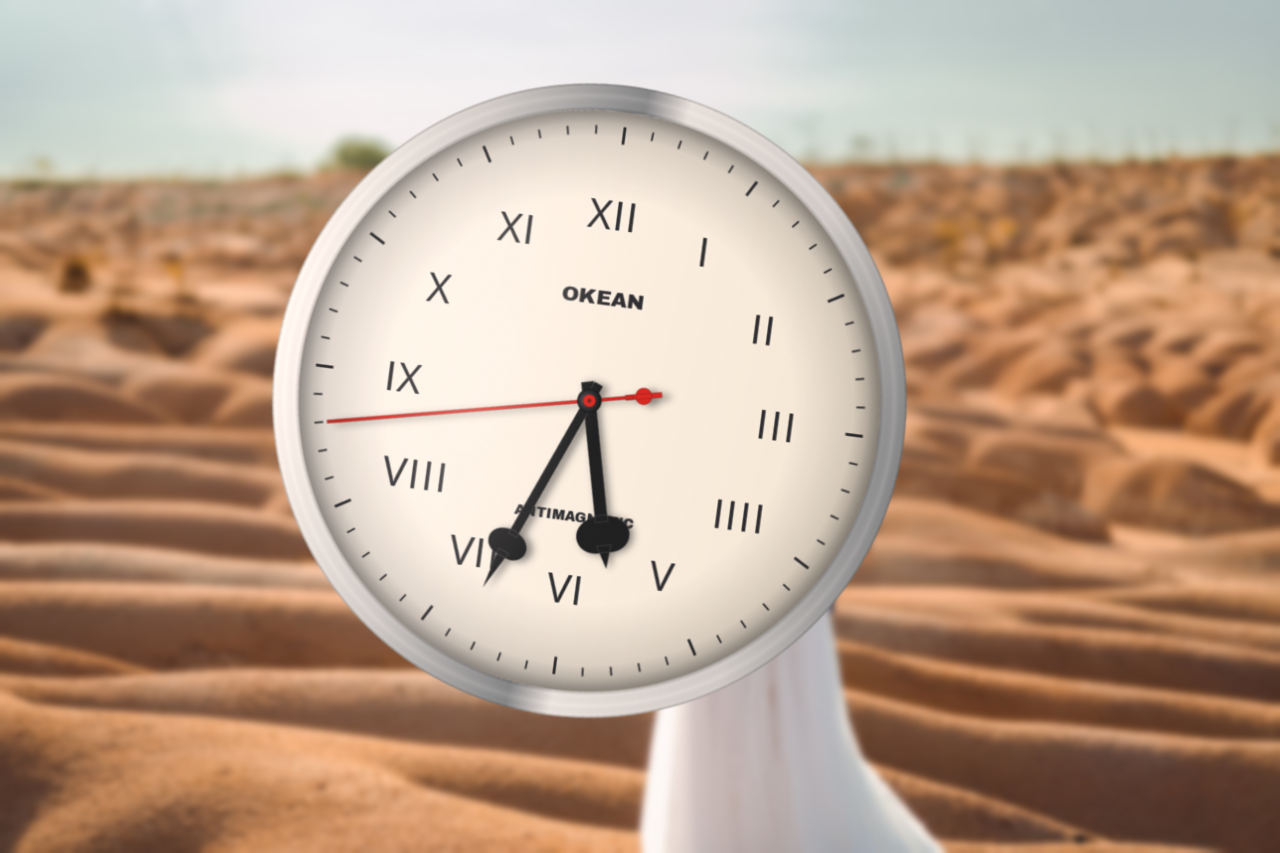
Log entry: 5,33,43
